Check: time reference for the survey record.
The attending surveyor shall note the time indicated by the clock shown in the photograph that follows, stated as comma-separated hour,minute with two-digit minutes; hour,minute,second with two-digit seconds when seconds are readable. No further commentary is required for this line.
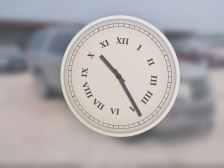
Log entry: 10,24
